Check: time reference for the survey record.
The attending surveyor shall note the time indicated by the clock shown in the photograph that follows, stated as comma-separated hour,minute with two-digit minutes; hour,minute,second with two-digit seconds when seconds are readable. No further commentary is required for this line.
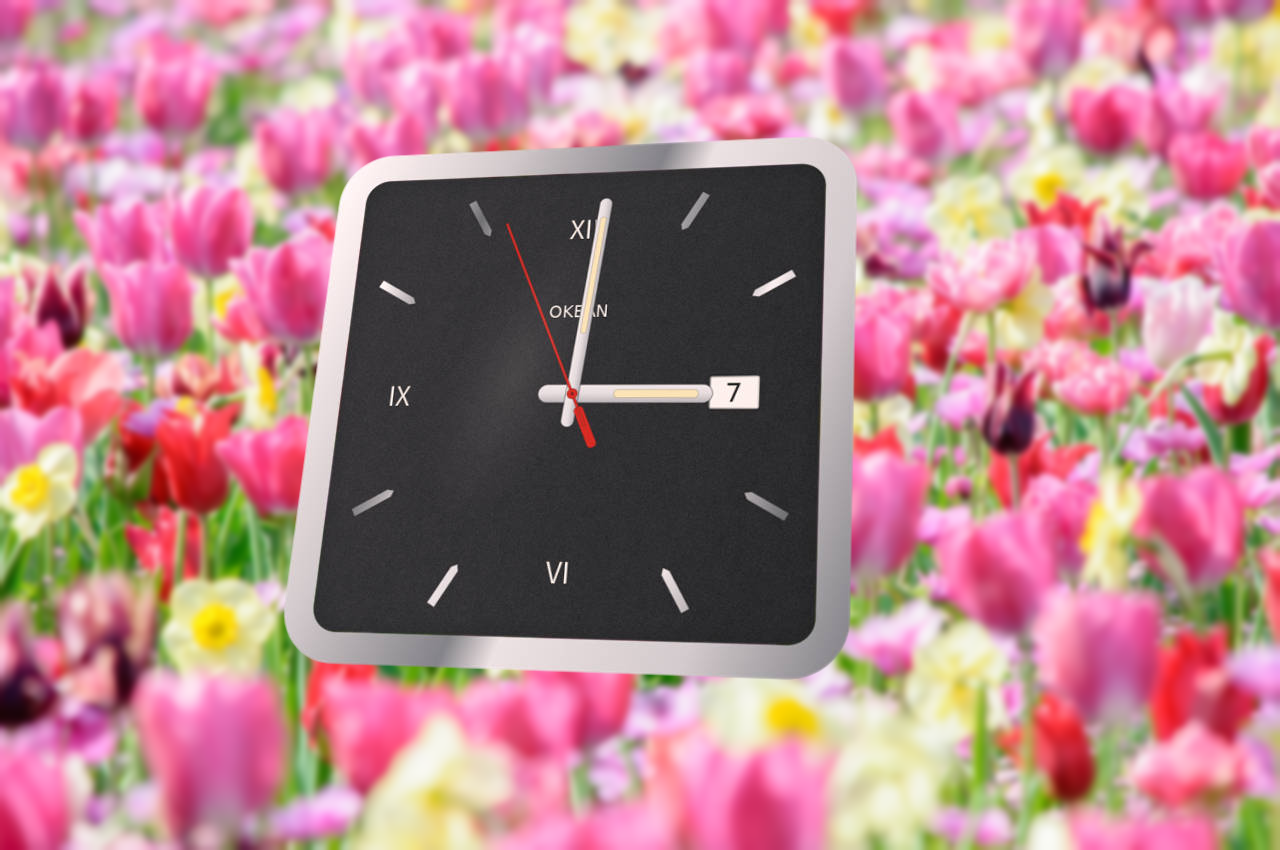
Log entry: 3,00,56
